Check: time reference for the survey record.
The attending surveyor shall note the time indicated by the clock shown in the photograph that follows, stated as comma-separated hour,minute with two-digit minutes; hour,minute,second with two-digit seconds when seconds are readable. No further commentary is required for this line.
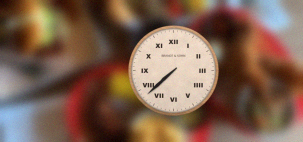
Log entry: 7,38
